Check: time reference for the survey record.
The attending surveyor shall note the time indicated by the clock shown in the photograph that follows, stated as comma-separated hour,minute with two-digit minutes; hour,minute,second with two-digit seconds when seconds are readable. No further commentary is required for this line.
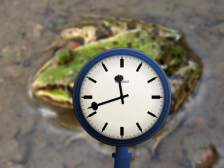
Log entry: 11,42
